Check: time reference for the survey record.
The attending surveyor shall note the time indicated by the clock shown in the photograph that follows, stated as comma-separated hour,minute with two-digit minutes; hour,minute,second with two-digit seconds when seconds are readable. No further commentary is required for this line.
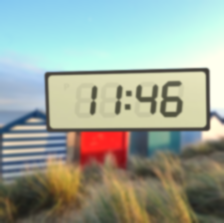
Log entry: 11,46
